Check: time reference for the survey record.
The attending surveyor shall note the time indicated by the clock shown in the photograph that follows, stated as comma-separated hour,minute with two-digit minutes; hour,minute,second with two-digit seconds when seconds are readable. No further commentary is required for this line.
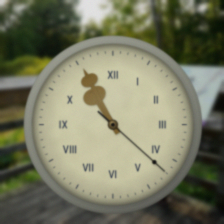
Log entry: 10,55,22
